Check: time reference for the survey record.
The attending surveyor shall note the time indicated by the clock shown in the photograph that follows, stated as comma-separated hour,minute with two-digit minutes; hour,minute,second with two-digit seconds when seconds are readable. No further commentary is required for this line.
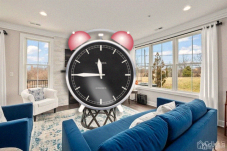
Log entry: 11,45
